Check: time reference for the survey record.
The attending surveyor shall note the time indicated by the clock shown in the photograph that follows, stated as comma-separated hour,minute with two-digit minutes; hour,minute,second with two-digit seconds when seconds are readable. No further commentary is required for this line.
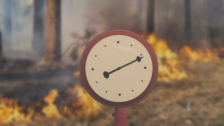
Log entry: 8,11
